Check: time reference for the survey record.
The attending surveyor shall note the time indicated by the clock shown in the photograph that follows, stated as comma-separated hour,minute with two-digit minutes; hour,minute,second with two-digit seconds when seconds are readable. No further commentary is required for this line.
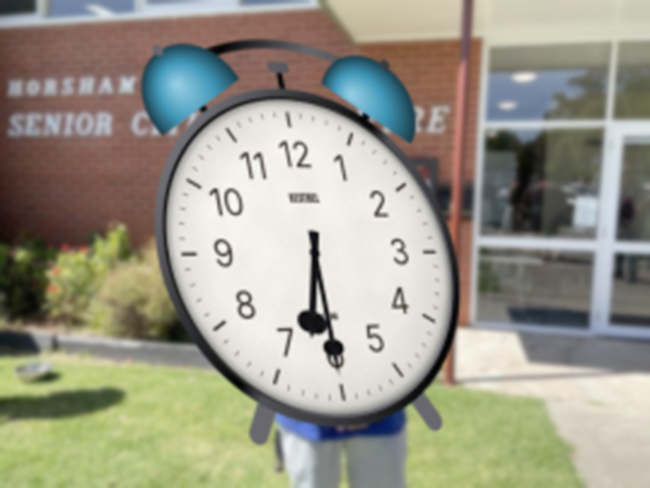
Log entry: 6,30
